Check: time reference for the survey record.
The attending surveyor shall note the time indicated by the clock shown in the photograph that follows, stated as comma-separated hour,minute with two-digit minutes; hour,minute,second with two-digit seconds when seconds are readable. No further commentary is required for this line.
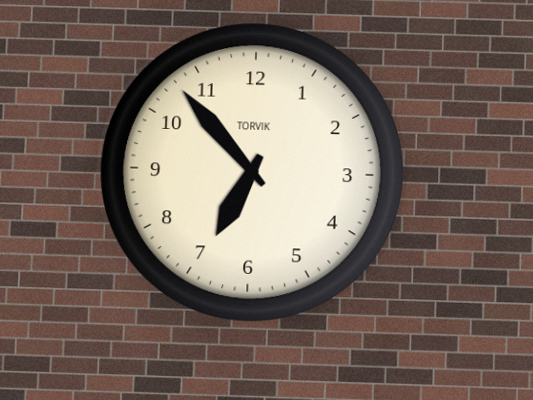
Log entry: 6,53
